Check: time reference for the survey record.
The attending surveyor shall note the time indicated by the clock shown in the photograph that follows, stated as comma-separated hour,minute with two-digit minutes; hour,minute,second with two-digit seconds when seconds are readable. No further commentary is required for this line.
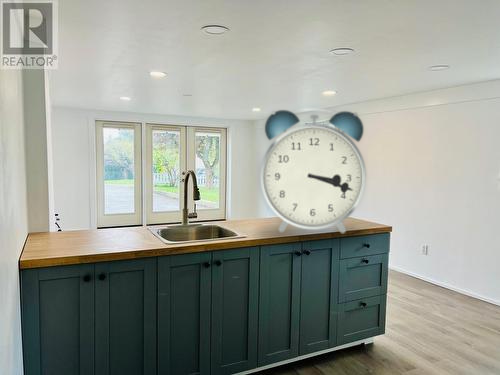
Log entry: 3,18
